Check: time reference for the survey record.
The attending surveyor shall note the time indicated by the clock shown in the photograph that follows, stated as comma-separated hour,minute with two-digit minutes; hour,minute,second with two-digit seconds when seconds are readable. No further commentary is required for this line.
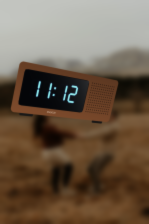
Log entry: 11,12
